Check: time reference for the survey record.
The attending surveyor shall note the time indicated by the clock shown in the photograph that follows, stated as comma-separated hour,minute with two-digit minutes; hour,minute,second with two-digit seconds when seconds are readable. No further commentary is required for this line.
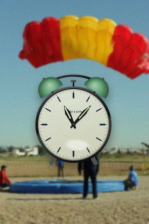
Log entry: 11,07
